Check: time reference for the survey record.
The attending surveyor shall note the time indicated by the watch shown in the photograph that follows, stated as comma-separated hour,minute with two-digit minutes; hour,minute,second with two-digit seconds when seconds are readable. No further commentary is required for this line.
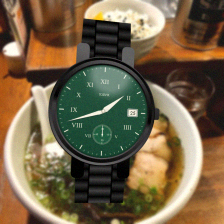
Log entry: 1,42
